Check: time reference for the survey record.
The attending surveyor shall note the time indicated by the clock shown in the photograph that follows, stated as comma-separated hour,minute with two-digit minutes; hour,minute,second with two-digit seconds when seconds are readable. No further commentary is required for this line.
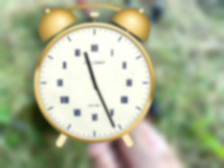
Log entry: 11,26
